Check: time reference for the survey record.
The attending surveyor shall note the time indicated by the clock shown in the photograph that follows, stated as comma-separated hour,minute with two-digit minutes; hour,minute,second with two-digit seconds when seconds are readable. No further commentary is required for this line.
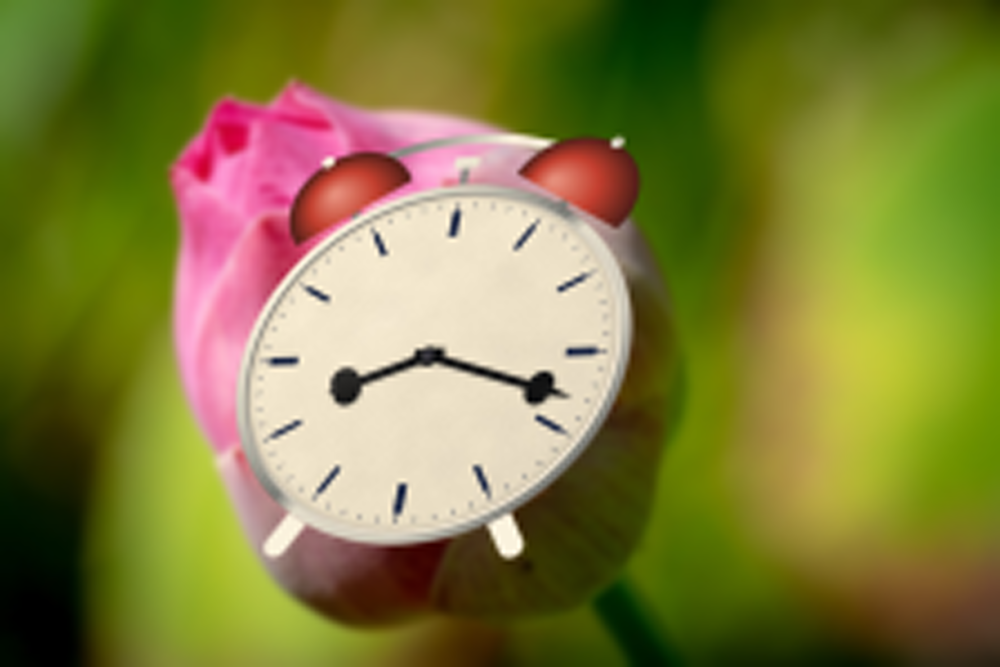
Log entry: 8,18
